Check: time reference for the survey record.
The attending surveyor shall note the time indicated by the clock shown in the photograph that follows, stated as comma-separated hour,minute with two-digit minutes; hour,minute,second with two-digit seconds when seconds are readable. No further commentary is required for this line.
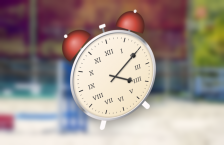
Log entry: 4,10
